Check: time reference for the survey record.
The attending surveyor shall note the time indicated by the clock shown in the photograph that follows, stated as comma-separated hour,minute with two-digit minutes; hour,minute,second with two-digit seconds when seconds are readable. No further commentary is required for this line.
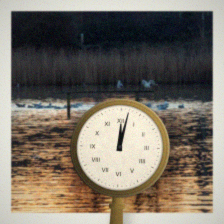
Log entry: 12,02
